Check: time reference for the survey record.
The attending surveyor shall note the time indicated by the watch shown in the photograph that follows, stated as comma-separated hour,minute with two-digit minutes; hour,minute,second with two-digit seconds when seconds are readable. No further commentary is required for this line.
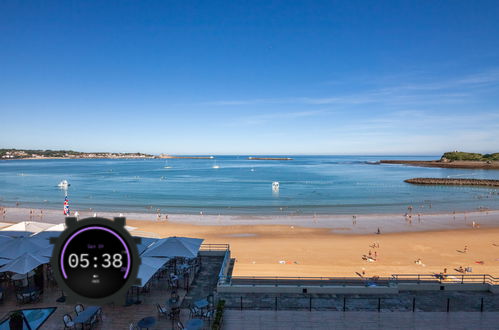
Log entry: 5,38
